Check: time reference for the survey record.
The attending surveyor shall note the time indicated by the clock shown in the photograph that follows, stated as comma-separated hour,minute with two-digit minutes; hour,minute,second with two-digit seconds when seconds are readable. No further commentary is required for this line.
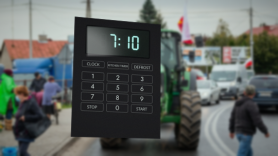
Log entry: 7,10
